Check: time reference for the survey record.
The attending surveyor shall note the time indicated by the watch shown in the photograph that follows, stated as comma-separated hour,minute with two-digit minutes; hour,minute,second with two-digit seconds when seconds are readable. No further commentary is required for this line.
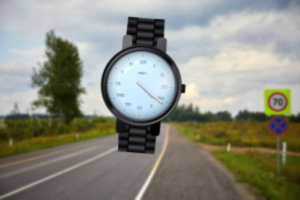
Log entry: 4,21
